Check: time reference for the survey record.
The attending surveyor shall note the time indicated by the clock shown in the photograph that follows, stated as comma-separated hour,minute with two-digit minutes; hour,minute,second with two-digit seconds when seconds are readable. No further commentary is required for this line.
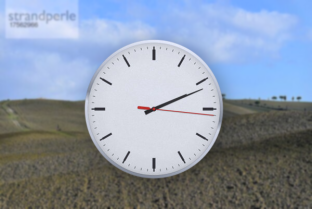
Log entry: 2,11,16
